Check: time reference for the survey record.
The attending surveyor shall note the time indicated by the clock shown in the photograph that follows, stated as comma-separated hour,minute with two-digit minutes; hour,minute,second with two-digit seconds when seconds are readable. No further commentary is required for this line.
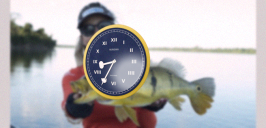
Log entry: 8,35
